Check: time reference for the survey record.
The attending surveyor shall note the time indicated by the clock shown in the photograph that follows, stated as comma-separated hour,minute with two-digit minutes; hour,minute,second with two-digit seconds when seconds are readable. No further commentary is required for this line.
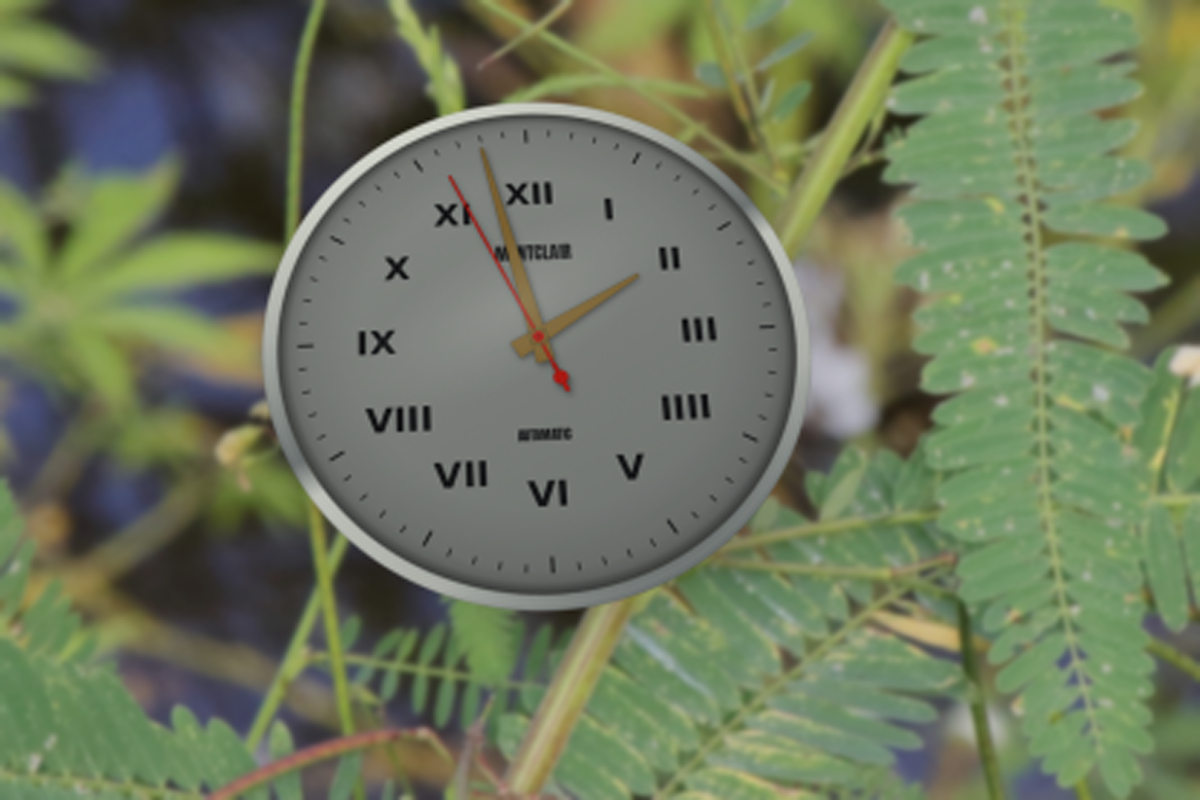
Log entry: 1,57,56
